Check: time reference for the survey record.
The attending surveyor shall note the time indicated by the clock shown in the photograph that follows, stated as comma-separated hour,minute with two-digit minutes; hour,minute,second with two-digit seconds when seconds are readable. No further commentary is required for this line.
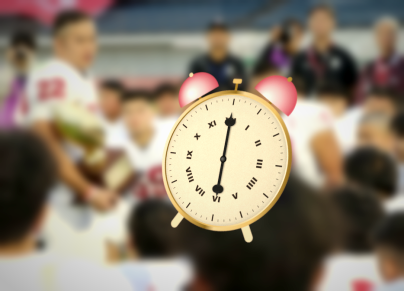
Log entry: 6,00
